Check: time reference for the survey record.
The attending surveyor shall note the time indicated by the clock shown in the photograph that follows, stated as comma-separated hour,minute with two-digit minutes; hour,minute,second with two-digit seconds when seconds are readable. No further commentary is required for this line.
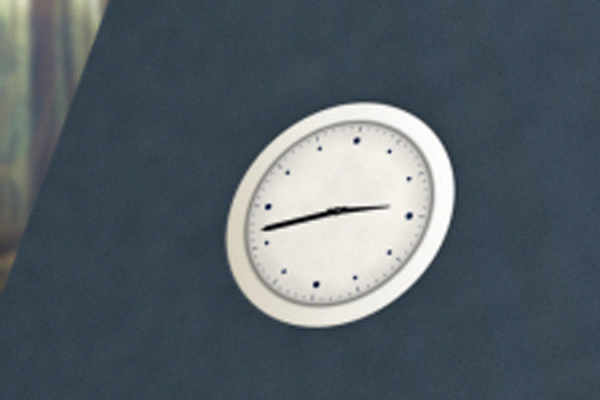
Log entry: 2,42
